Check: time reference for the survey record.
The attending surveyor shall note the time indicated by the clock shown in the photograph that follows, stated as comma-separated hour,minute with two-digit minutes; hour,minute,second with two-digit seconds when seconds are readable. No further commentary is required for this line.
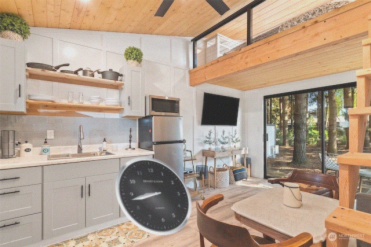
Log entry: 8,43
